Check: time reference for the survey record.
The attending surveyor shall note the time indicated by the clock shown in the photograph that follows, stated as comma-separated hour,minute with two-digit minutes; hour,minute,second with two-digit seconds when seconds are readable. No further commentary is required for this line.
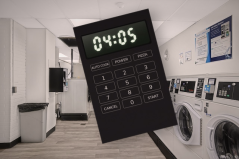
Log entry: 4,05
